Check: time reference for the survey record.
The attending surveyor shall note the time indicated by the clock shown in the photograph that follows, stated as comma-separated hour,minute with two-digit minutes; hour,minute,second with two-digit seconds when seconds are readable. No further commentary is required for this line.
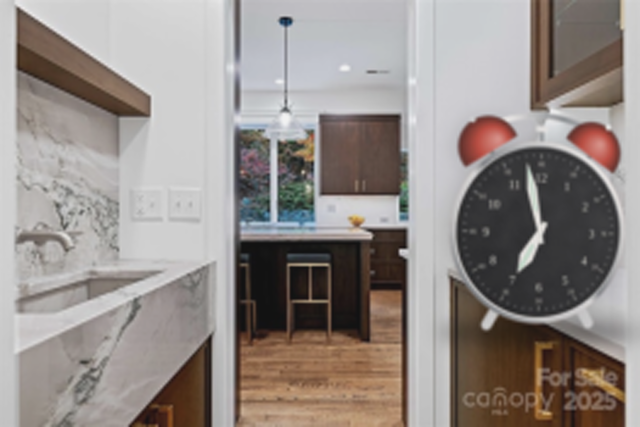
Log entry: 6,58
